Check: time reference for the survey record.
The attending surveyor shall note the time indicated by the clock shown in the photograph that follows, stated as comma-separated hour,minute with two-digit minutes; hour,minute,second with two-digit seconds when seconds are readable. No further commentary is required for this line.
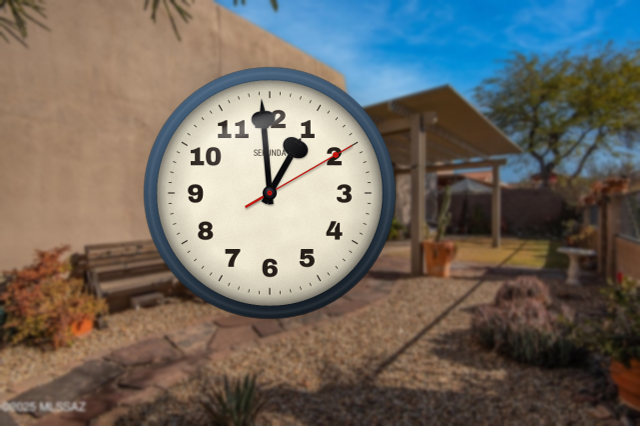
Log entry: 12,59,10
